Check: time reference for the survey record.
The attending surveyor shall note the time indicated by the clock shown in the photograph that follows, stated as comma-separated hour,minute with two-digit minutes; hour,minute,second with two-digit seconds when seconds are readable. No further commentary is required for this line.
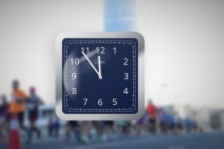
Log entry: 11,54
